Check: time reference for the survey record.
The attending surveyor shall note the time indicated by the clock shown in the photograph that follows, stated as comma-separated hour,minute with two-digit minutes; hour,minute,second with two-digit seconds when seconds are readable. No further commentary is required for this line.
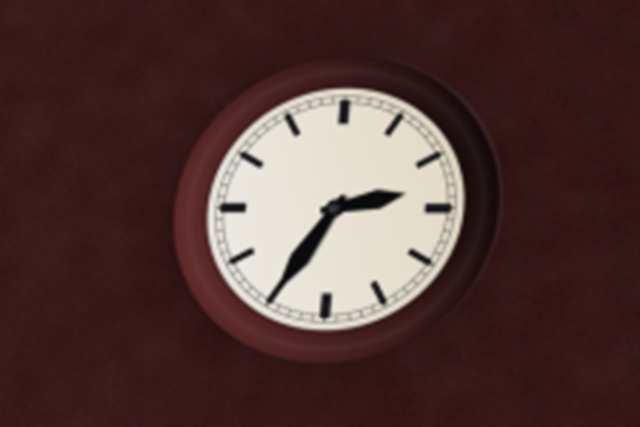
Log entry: 2,35
